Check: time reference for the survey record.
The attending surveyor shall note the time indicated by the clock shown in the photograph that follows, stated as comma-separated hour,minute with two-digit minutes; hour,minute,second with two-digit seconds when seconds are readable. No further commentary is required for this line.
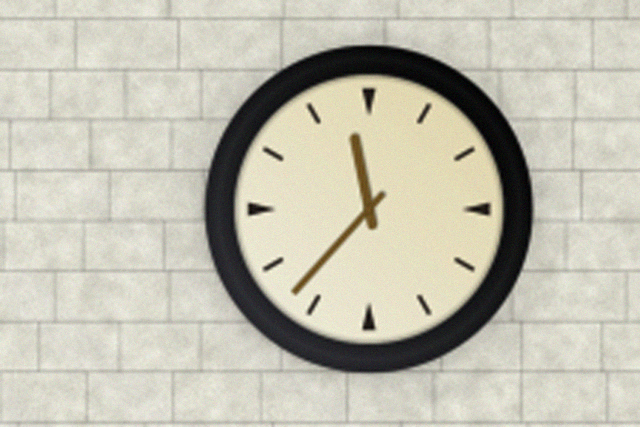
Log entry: 11,37
